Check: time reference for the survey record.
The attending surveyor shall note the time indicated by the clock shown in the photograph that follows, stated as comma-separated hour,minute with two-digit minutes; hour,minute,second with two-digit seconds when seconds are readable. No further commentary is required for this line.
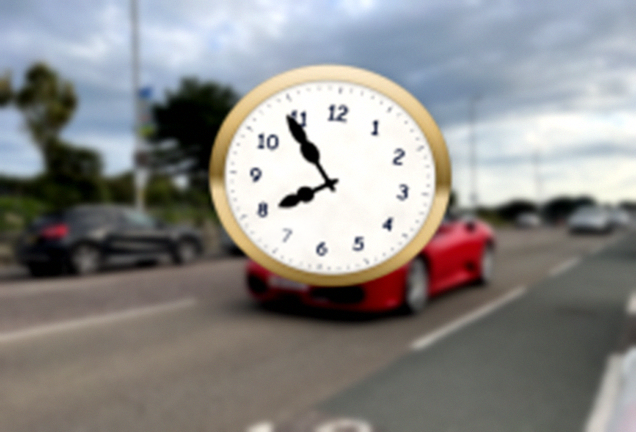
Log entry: 7,54
